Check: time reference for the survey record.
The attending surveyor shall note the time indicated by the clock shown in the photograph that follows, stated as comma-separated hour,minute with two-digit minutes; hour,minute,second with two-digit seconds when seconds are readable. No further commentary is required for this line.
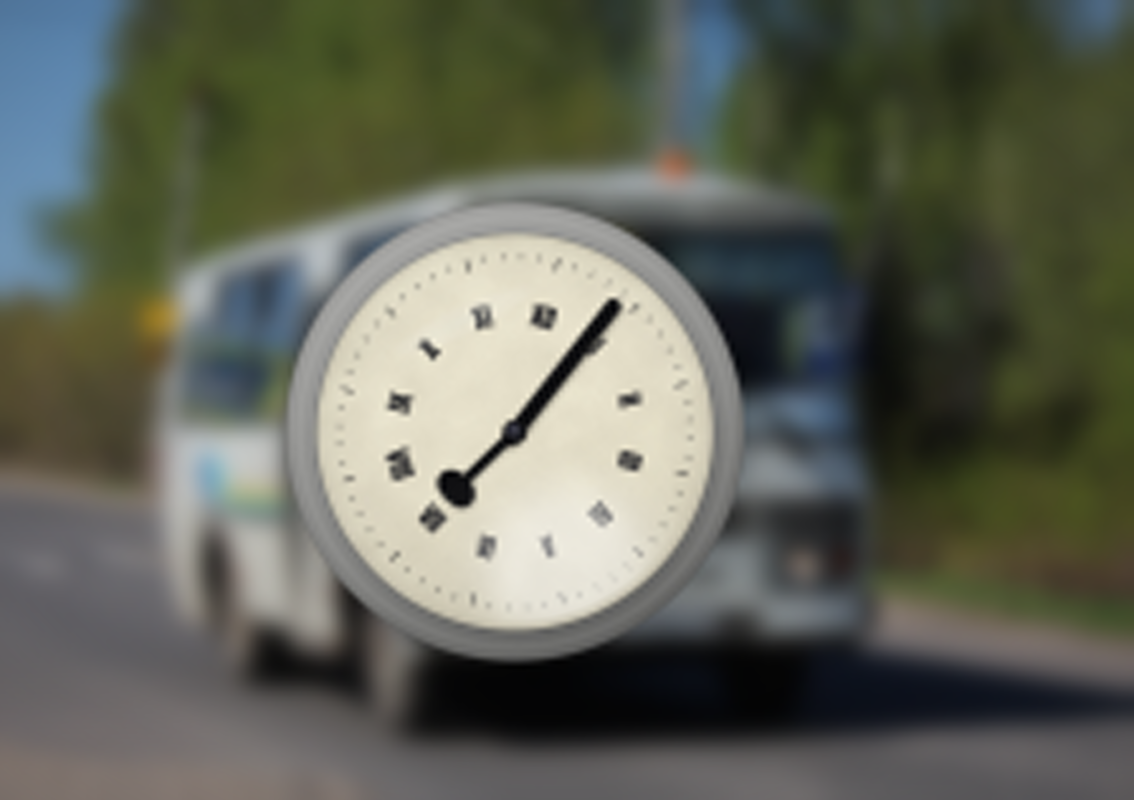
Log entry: 7,04
